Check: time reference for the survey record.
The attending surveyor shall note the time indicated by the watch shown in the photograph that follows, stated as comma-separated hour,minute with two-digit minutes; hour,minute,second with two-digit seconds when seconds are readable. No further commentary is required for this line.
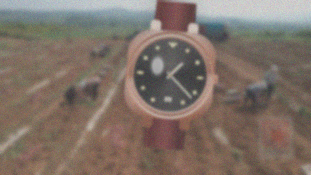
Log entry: 1,22
